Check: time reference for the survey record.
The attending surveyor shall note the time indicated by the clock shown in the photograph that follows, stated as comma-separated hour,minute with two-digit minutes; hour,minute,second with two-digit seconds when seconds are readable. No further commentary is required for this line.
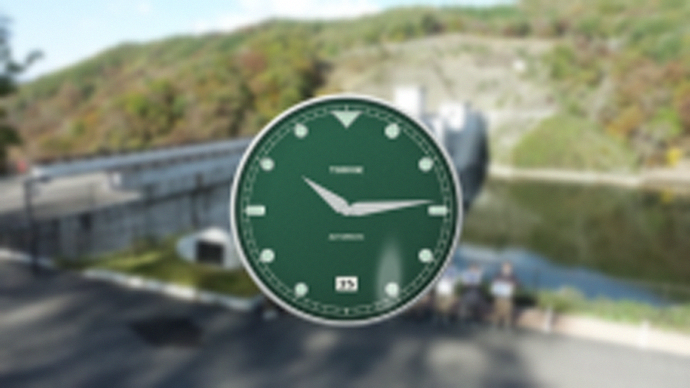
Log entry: 10,14
